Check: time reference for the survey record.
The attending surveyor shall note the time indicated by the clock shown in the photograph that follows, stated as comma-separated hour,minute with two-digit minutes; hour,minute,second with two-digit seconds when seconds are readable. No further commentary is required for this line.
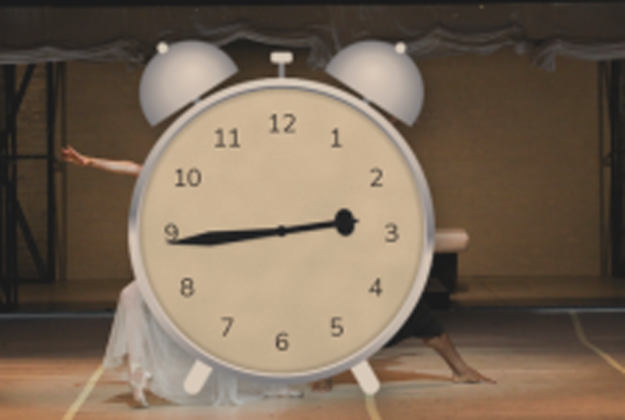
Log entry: 2,44
